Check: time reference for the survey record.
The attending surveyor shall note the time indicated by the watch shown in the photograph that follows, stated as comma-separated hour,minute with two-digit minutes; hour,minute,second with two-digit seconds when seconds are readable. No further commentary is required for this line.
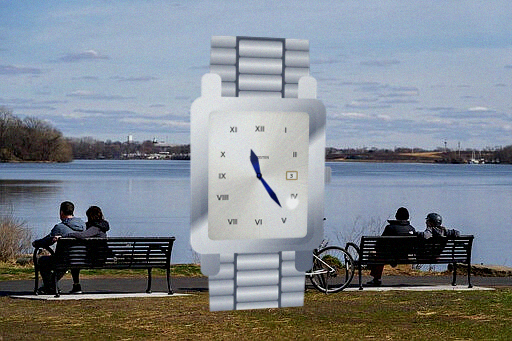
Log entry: 11,24
